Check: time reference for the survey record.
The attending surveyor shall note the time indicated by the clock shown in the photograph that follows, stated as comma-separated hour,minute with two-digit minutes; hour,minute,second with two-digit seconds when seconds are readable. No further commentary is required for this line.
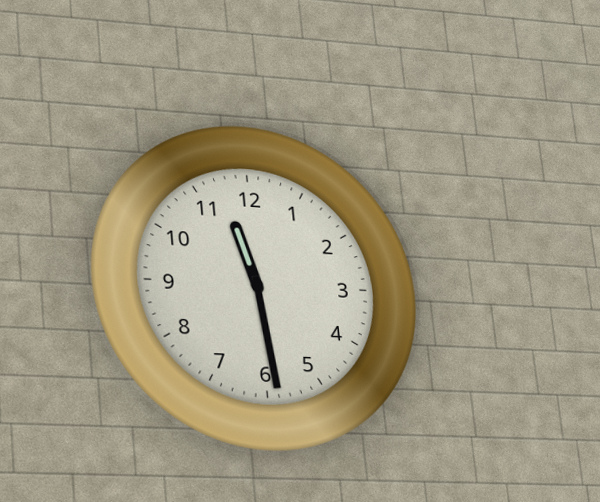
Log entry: 11,29
